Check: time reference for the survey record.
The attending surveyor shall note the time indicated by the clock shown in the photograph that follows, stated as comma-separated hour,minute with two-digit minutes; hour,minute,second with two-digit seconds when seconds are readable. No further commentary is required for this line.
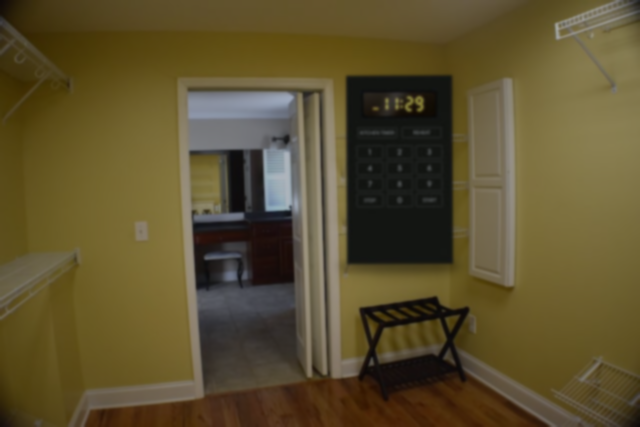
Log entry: 11,29
